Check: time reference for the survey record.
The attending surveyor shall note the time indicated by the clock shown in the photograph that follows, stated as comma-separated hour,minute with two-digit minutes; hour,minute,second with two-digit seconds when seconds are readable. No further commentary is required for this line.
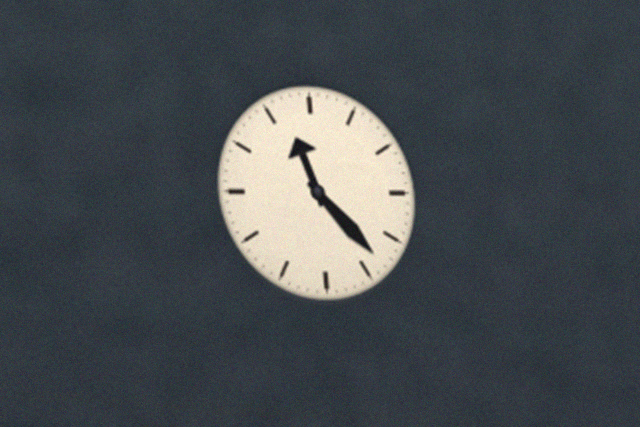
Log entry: 11,23
